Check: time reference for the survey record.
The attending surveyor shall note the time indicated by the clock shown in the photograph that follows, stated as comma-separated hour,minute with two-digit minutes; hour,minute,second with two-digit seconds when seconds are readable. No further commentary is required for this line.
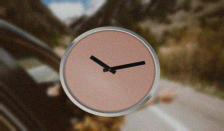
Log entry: 10,13
